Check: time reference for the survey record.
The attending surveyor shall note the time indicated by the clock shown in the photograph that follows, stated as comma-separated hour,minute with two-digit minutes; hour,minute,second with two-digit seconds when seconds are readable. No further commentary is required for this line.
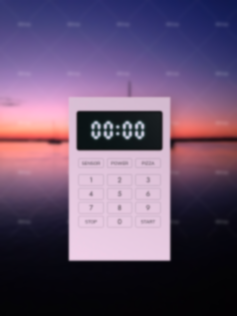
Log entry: 0,00
